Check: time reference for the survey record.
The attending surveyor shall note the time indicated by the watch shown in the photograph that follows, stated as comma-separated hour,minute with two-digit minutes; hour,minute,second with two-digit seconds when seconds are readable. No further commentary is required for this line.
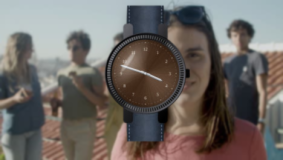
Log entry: 3,48
